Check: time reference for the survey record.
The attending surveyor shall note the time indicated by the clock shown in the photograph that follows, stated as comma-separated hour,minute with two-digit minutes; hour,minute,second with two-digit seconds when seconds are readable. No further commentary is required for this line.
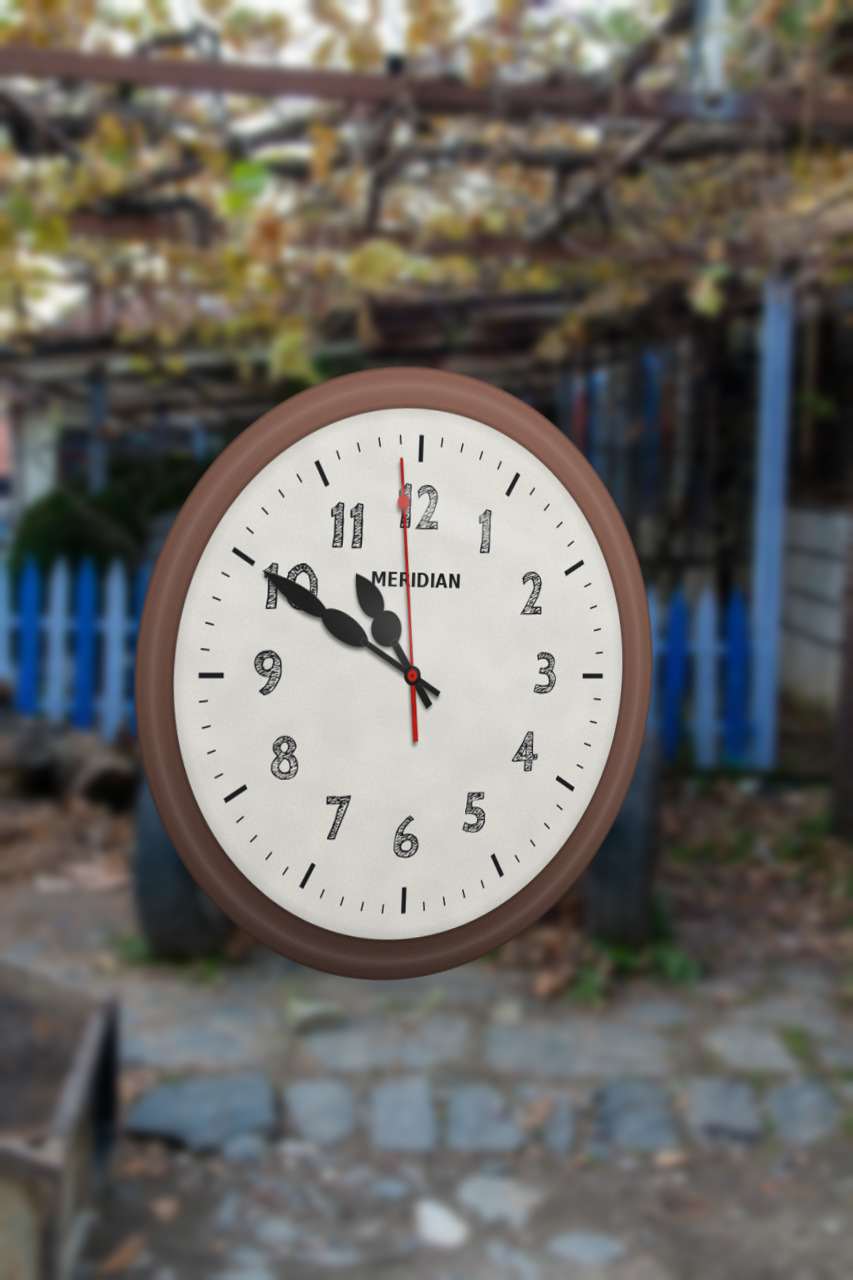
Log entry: 10,49,59
